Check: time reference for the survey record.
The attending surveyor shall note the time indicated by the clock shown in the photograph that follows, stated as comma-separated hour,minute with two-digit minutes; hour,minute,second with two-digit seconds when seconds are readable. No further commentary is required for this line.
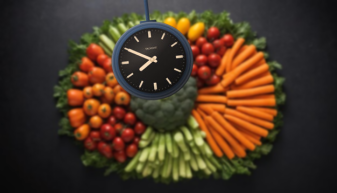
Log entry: 7,50
